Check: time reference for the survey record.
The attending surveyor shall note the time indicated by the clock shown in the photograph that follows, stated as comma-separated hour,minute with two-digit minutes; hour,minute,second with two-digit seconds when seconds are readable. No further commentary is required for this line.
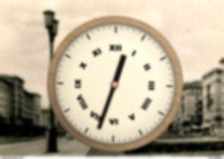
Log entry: 12,33
